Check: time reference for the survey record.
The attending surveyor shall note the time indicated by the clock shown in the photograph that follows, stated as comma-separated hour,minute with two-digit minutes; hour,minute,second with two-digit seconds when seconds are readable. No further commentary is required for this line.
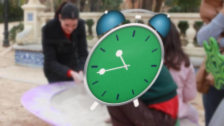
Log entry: 10,43
